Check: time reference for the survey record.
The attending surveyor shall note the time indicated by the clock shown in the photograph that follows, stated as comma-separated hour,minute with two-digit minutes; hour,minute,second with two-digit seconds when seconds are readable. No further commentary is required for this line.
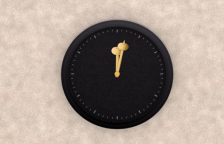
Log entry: 12,02
